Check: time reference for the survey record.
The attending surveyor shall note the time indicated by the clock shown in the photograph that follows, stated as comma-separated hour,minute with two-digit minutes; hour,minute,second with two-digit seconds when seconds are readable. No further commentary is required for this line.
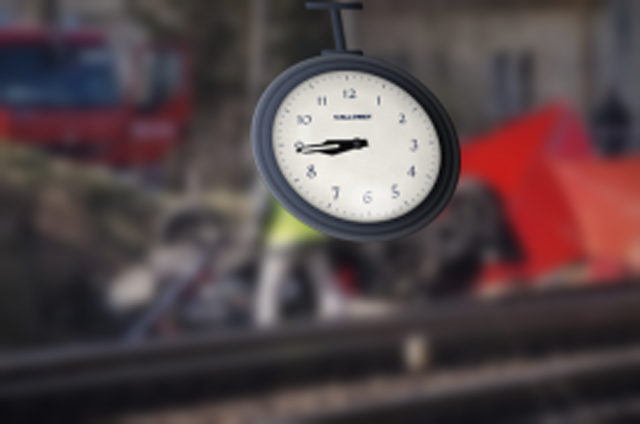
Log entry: 8,44
